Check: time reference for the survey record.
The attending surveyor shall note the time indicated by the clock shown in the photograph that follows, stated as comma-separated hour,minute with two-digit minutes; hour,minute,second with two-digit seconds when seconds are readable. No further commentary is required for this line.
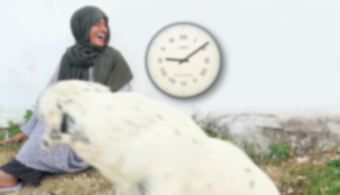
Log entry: 9,09
